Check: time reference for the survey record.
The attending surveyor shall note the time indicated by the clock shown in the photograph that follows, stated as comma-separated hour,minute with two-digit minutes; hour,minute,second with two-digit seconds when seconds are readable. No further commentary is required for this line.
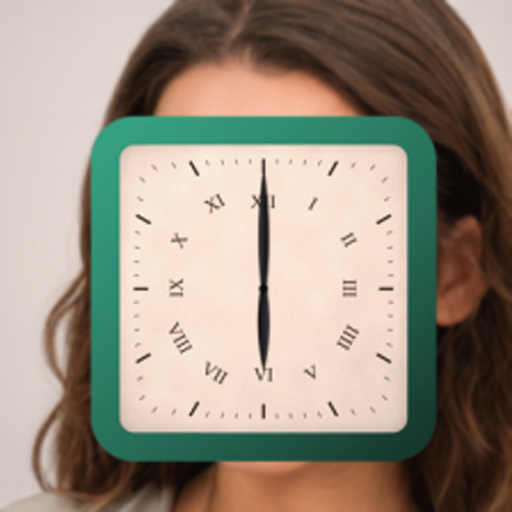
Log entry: 6,00
